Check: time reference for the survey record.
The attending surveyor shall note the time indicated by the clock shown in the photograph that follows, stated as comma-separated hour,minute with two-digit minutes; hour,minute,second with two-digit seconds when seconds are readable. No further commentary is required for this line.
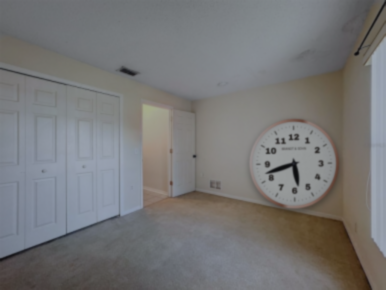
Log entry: 5,42
